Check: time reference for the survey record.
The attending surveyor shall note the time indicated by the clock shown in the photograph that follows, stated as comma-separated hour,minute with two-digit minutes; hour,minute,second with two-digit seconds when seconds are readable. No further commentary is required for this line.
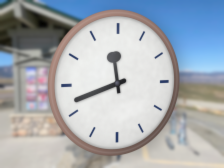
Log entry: 11,42
